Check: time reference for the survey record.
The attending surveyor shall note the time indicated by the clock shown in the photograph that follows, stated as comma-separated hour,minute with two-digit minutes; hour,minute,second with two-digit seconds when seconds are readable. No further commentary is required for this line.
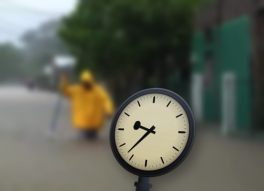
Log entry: 9,37
